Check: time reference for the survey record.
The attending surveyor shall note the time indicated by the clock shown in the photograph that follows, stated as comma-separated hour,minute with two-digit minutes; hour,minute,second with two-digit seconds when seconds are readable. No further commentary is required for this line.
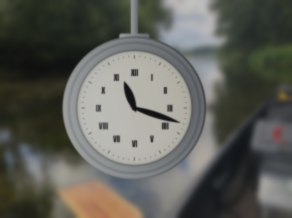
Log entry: 11,18
